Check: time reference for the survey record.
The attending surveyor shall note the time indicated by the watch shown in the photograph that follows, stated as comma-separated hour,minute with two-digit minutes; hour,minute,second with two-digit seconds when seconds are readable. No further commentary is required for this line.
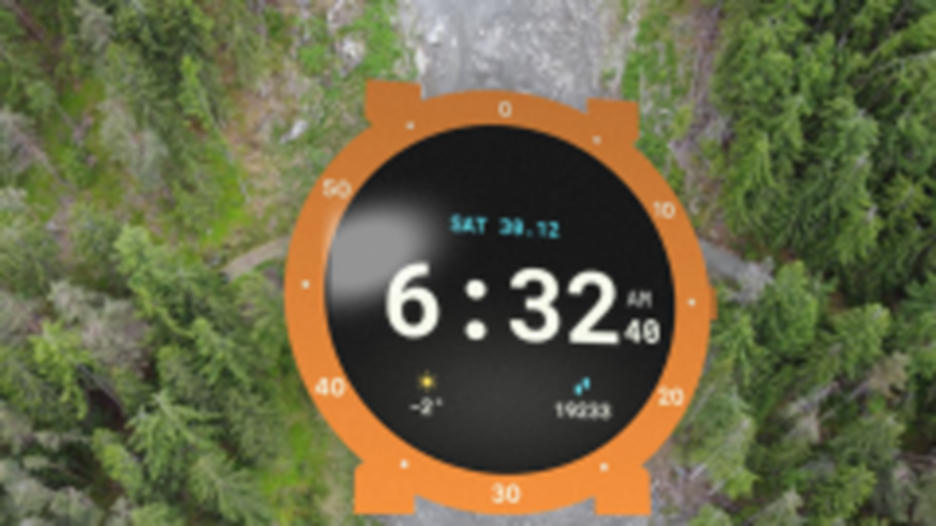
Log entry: 6,32,40
